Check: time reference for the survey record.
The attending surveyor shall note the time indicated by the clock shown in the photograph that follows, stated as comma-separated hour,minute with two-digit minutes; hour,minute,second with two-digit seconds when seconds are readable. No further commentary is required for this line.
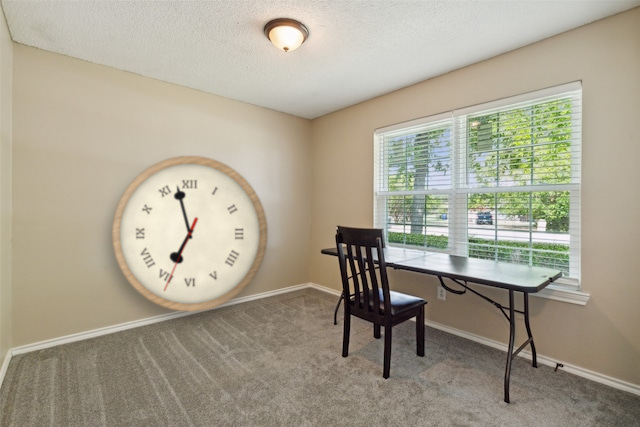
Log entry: 6,57,34
